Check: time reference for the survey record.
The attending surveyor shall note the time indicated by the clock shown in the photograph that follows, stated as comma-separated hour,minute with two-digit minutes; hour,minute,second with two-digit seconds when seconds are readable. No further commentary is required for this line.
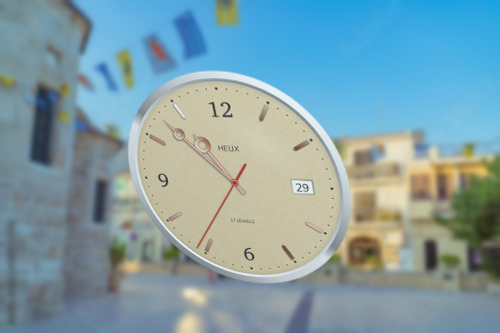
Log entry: 10,52,36
